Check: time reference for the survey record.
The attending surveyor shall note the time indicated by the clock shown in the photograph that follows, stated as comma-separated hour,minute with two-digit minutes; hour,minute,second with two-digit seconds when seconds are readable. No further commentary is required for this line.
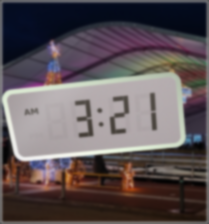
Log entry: 3,21
